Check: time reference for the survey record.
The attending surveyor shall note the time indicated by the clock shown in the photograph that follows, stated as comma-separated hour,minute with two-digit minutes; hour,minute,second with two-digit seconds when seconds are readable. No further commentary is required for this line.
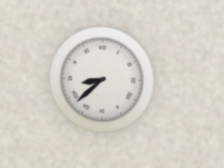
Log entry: 8,38
